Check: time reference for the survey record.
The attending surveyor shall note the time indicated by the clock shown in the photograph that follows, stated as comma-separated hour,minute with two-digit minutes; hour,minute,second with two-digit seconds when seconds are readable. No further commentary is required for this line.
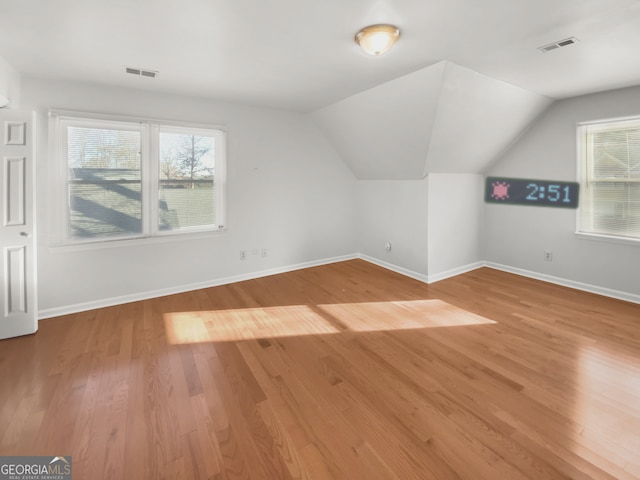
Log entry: 2,51
